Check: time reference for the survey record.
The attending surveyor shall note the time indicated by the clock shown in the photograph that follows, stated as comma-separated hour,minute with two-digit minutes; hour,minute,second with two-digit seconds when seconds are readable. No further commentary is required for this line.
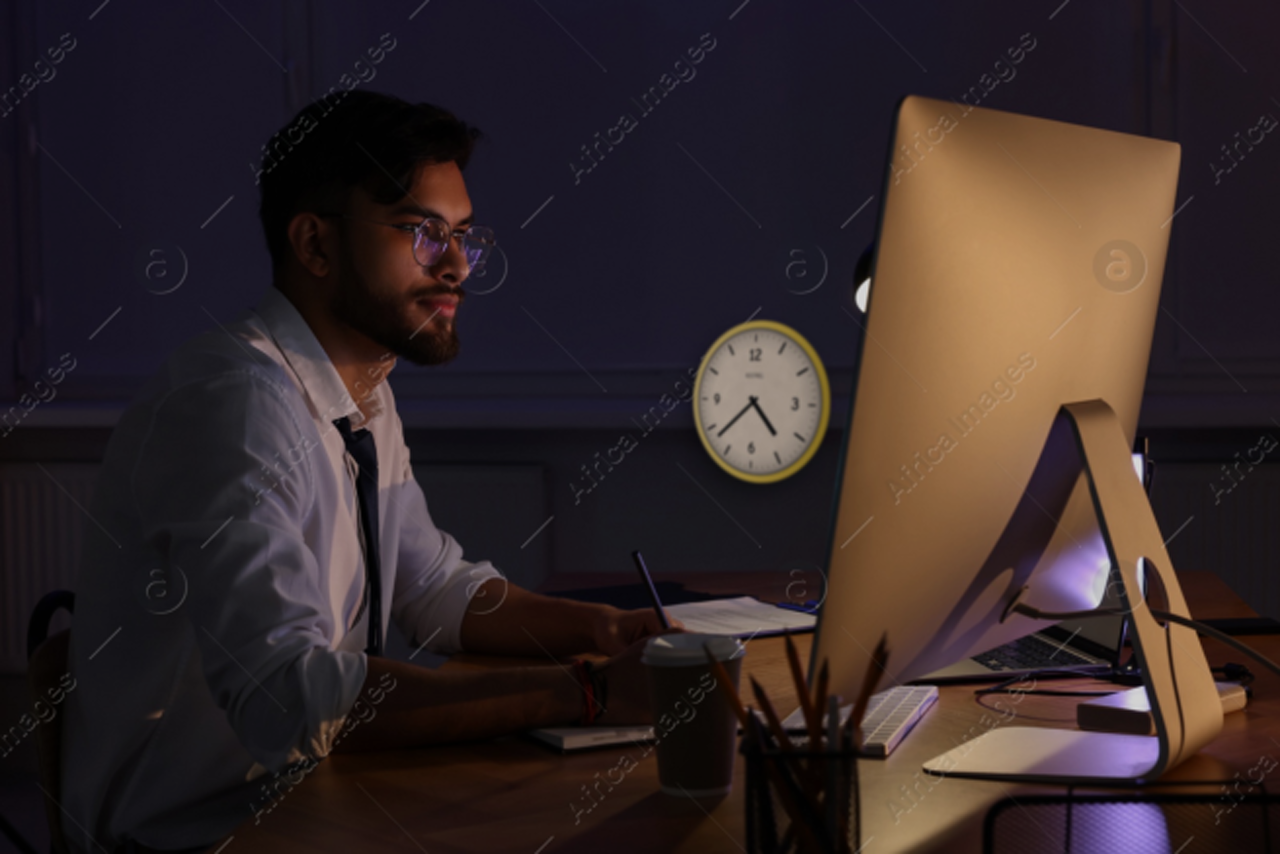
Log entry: 4,38
